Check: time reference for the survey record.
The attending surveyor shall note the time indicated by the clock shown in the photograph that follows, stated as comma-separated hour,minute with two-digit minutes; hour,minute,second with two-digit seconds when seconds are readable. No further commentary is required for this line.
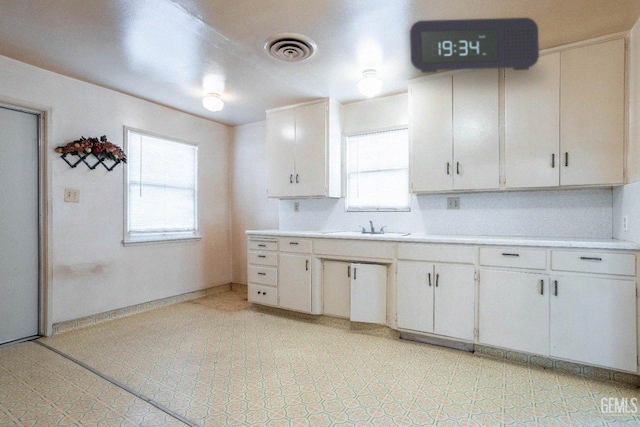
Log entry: 19,34
